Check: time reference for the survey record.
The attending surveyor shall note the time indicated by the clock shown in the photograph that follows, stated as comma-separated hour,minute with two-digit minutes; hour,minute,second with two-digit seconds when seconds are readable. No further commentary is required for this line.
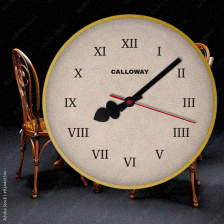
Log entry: 8,08,18
